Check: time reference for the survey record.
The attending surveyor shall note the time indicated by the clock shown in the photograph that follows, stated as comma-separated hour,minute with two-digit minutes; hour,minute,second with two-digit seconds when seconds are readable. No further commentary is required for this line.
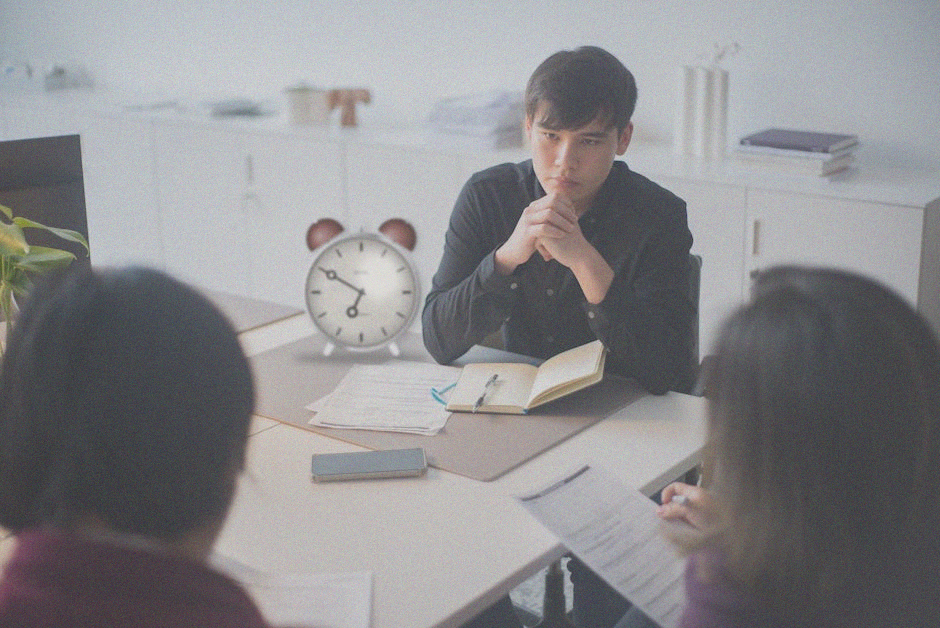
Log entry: 6,50
